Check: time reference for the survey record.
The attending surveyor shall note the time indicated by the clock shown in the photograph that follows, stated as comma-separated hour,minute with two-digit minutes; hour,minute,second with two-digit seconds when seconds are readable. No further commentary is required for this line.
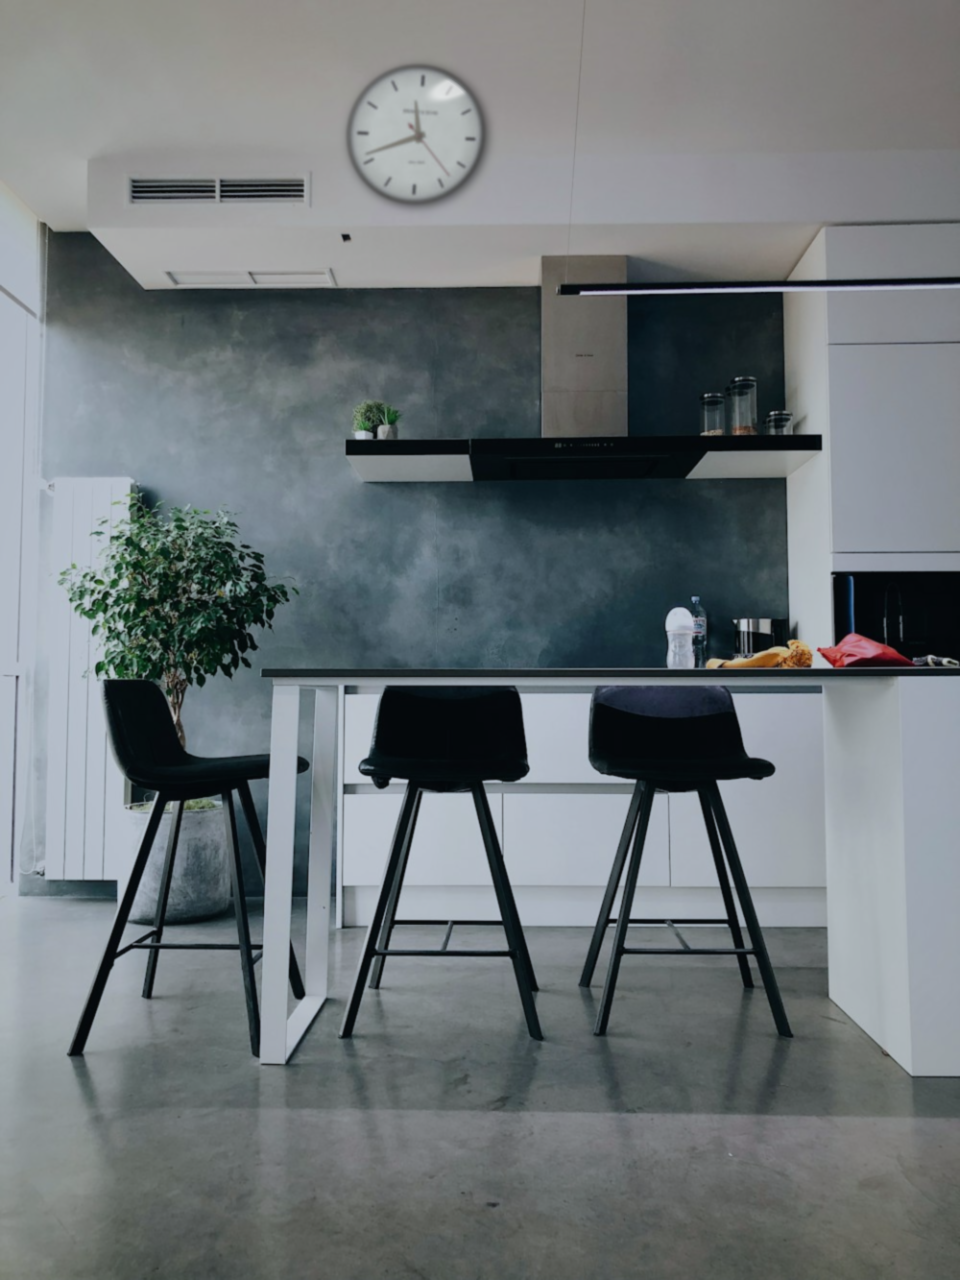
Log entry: 11,41,23
